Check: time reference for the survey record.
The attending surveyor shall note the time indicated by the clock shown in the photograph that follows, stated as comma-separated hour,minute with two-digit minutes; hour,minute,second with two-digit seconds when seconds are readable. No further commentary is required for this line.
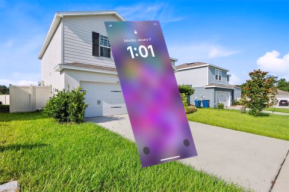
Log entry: 1,01
